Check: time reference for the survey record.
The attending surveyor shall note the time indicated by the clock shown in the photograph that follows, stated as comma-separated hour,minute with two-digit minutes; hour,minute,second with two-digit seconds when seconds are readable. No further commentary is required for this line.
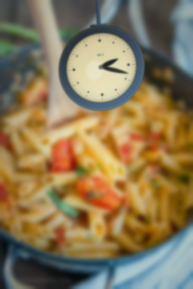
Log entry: 2,18
